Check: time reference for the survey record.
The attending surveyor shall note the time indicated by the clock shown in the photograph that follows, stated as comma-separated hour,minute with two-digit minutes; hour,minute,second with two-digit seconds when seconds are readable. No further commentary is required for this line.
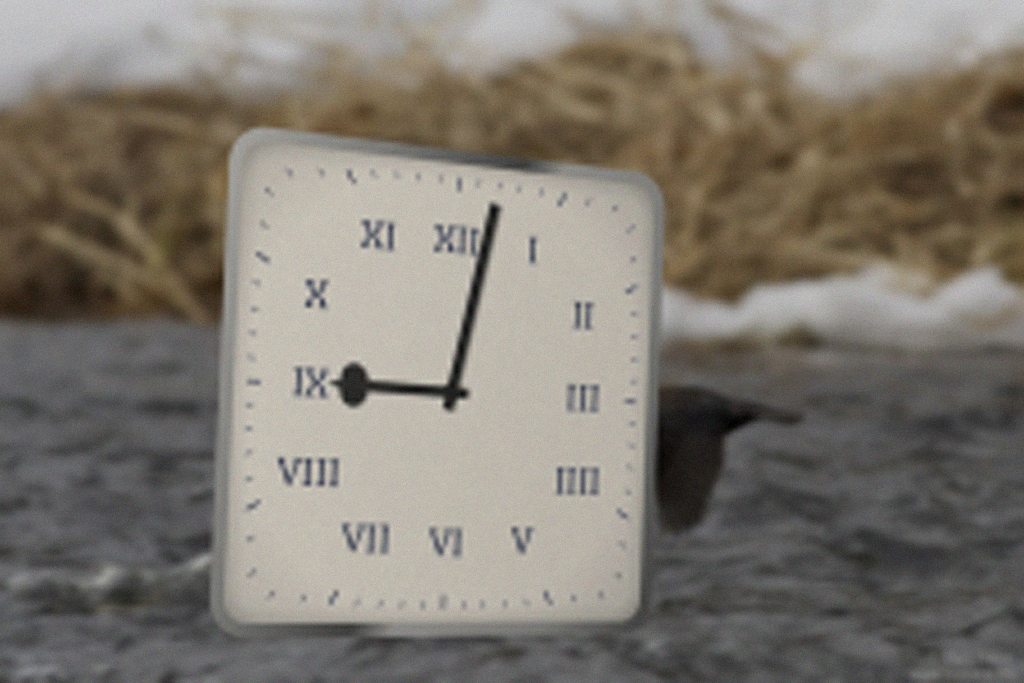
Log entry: 9,02
